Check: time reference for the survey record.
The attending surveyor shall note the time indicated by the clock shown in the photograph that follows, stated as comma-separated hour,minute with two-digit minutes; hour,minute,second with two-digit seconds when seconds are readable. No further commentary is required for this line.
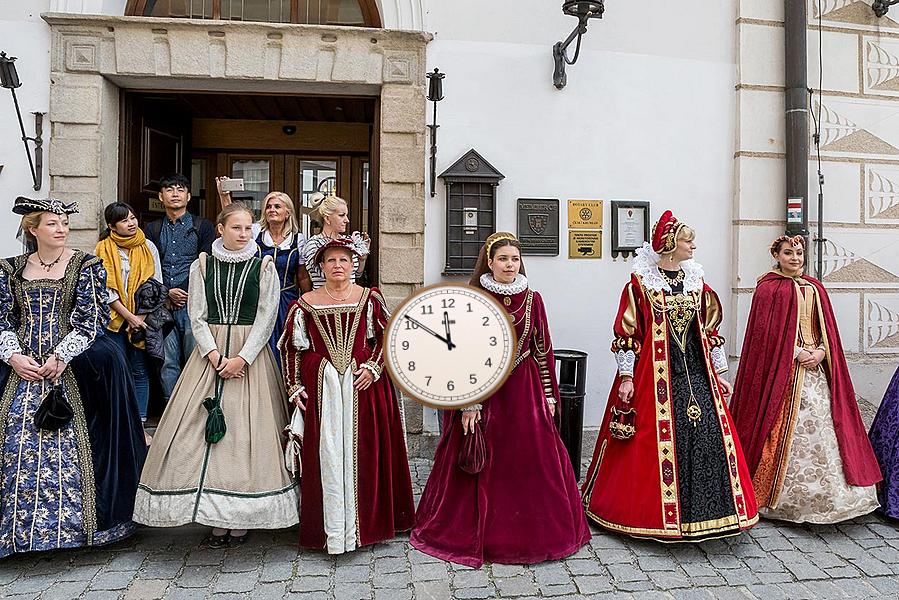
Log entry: 11,51
